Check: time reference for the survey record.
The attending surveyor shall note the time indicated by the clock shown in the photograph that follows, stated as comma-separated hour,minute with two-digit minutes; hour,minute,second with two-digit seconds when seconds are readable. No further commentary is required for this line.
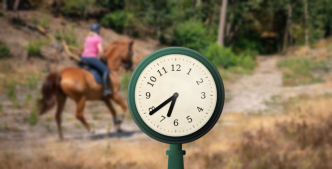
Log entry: 6,39
